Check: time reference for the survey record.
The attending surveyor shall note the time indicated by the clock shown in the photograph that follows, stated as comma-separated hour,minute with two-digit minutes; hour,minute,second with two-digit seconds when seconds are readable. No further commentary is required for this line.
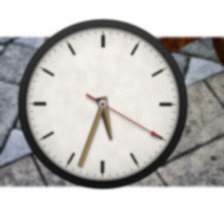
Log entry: 5,33,20
